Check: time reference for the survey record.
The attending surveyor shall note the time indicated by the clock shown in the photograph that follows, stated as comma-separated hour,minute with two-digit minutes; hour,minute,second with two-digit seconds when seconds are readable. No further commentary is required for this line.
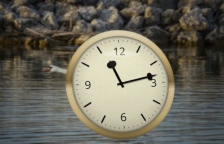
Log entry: 11,13
